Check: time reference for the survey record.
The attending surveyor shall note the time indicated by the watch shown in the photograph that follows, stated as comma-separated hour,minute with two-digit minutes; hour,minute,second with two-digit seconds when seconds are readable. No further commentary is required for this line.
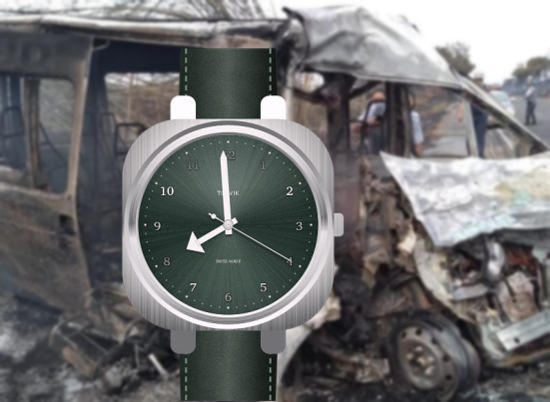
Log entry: 7,59,20
